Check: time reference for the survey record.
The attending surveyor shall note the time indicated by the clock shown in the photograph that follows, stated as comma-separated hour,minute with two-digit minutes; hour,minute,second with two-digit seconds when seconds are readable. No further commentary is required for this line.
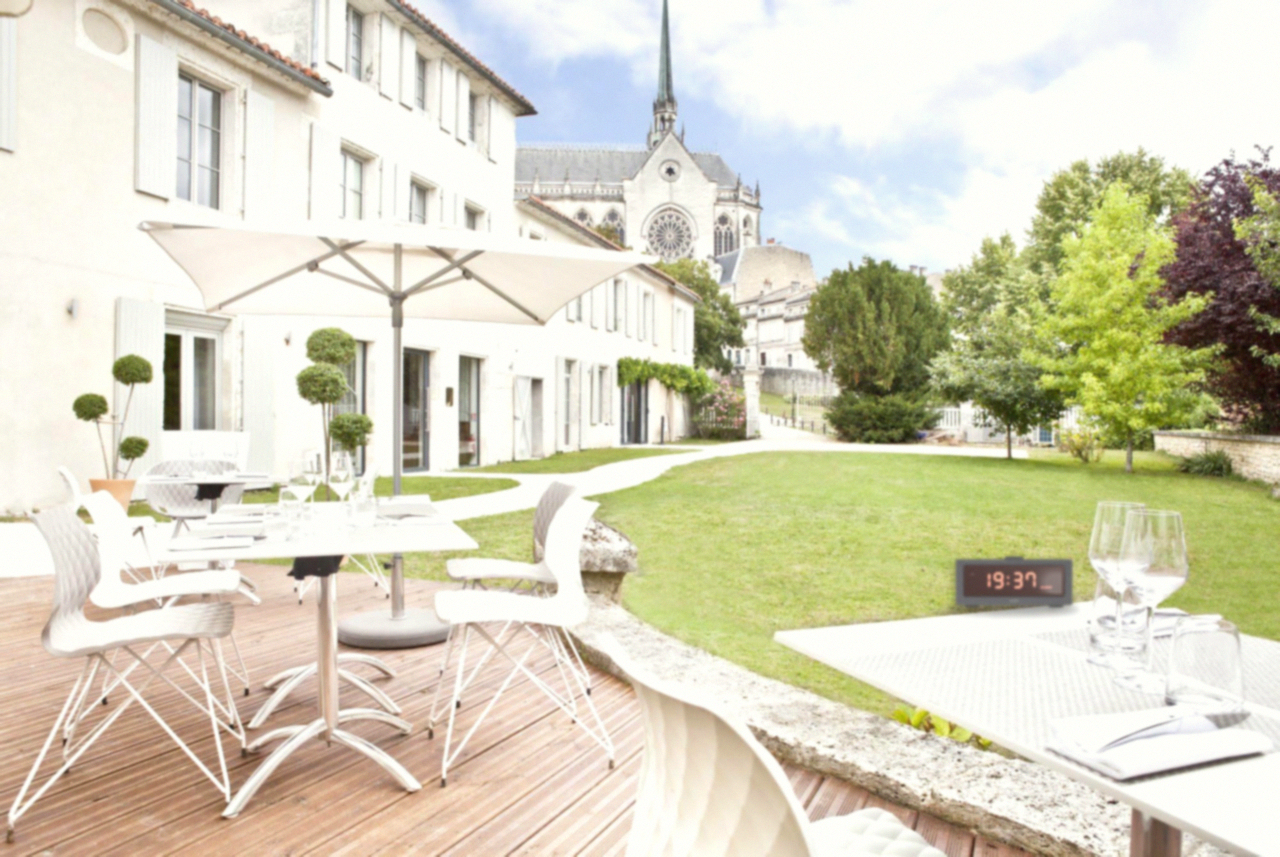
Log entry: 19,37
